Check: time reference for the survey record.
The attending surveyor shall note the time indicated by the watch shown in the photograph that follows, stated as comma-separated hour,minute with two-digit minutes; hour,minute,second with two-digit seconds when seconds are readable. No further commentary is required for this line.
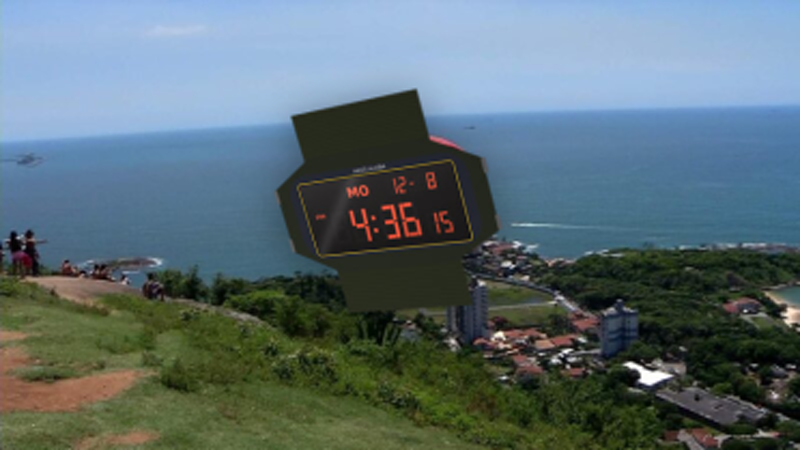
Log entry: 4,36,15
